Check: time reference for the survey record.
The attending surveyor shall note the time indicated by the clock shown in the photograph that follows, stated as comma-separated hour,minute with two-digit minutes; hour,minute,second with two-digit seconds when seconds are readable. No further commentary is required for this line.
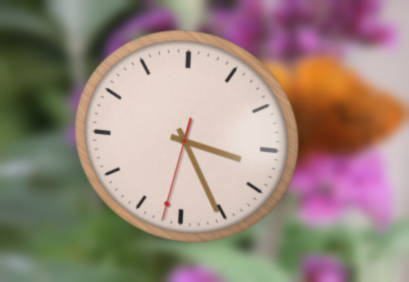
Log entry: 3,25,32
